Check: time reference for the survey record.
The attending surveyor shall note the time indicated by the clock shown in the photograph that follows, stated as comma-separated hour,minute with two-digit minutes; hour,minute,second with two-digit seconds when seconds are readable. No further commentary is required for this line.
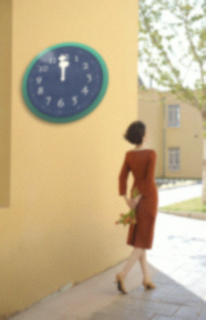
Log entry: 11,59
